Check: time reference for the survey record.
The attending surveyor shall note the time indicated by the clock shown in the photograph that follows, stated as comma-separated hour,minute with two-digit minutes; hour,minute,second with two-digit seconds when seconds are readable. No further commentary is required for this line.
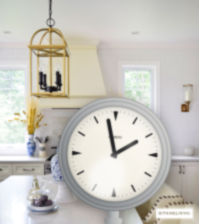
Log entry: 1,58
